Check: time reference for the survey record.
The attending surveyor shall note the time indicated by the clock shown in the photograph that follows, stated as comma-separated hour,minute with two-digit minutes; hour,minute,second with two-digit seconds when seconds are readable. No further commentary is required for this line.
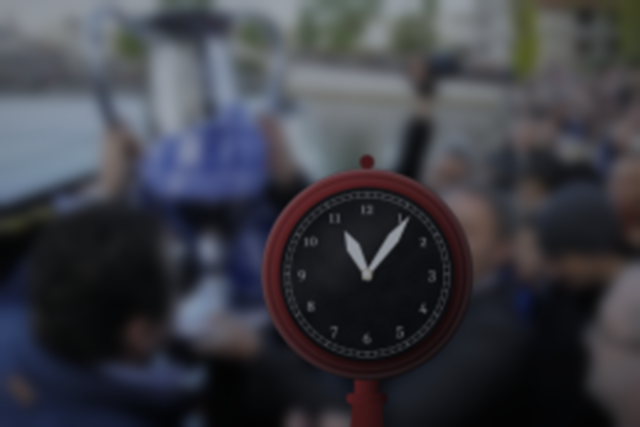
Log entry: 11,06
